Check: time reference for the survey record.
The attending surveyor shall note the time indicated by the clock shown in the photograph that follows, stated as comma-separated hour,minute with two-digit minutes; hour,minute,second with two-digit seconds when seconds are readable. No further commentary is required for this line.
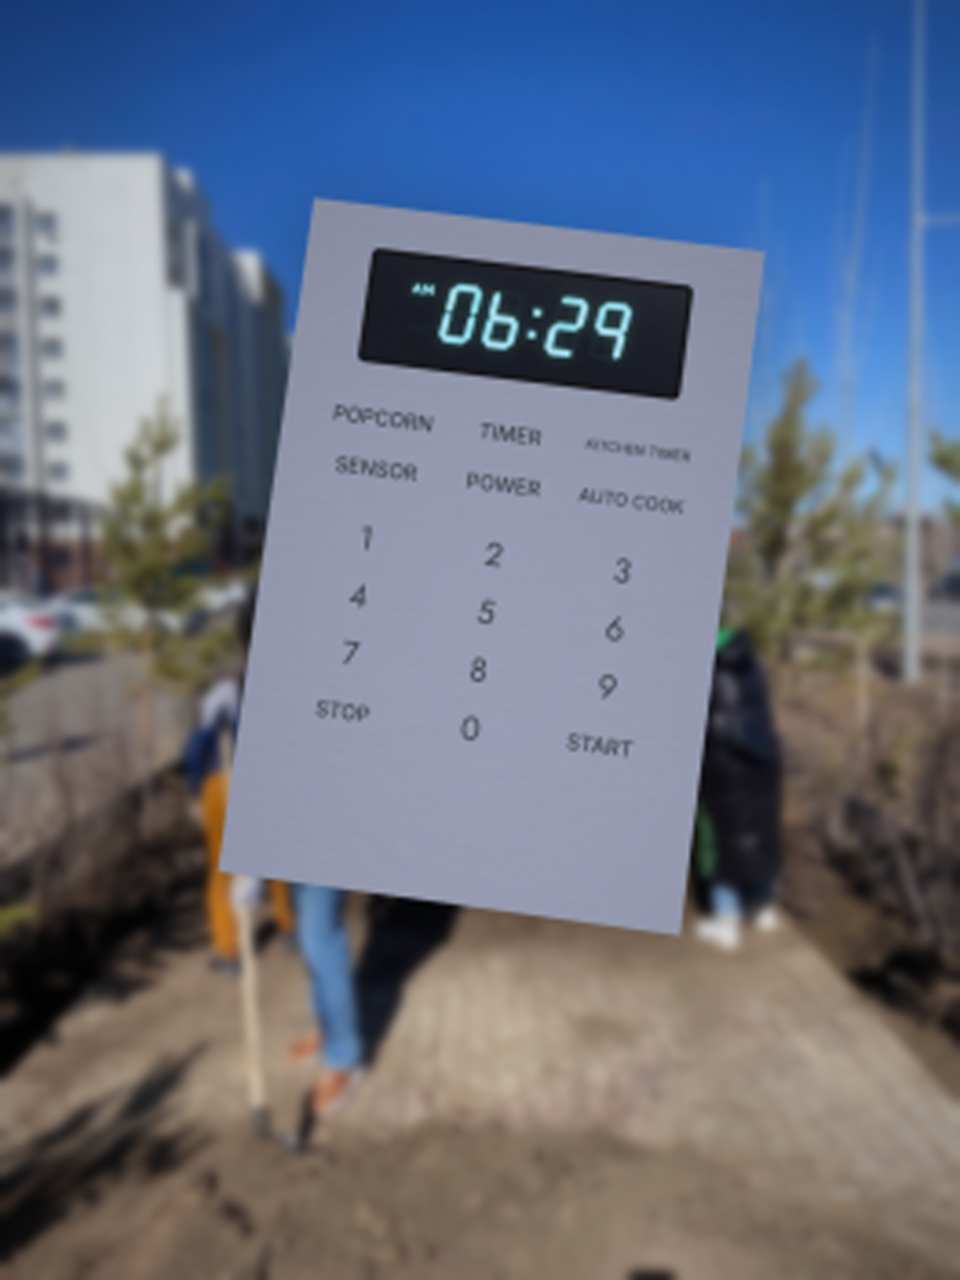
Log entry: 6,29
